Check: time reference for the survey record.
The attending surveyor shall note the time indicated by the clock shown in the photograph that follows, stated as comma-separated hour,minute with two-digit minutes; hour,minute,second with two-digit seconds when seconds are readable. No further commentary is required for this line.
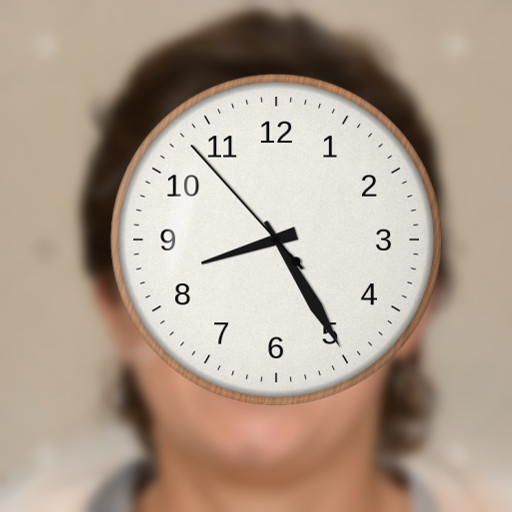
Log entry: 8,24,53
